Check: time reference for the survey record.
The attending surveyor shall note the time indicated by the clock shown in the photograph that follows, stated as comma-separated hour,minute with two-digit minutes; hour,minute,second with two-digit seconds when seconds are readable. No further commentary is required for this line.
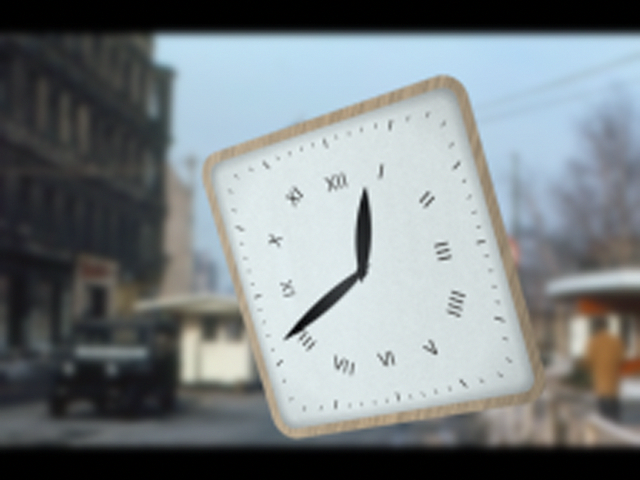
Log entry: 12,41
